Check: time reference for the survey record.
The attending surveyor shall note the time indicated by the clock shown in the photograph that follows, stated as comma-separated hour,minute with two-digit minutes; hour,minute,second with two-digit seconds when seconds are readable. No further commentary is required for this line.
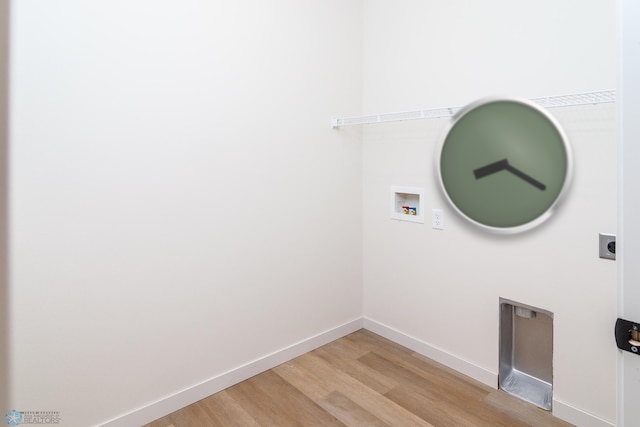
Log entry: 8,20
